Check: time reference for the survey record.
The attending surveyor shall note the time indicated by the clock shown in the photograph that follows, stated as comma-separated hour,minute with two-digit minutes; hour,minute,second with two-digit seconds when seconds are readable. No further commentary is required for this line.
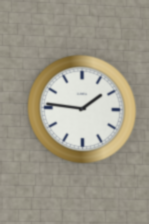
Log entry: 1,46
